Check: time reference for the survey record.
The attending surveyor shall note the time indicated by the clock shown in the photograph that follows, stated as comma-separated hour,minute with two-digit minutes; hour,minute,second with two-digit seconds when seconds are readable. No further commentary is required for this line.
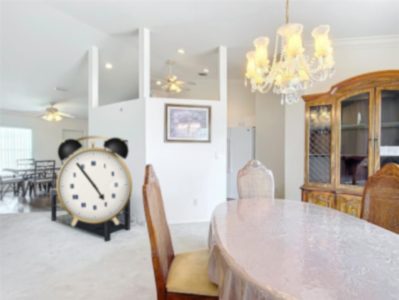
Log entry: 4,54
